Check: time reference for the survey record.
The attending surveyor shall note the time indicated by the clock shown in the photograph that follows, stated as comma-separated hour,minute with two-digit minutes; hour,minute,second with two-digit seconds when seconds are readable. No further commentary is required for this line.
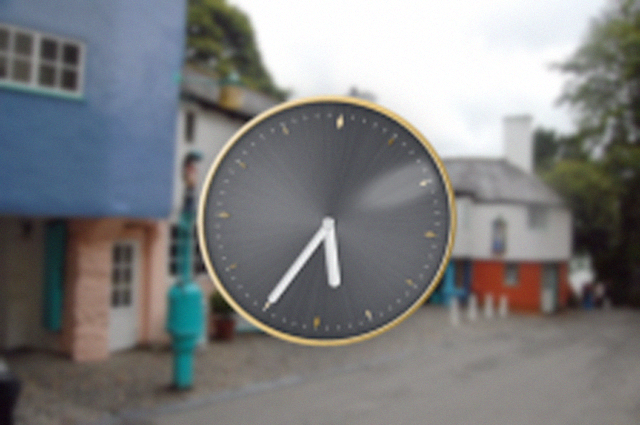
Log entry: 5,35
